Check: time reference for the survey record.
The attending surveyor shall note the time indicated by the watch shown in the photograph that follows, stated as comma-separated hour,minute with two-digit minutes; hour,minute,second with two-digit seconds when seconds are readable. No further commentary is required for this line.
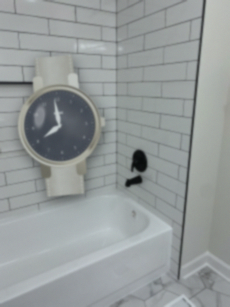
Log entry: 7,59
